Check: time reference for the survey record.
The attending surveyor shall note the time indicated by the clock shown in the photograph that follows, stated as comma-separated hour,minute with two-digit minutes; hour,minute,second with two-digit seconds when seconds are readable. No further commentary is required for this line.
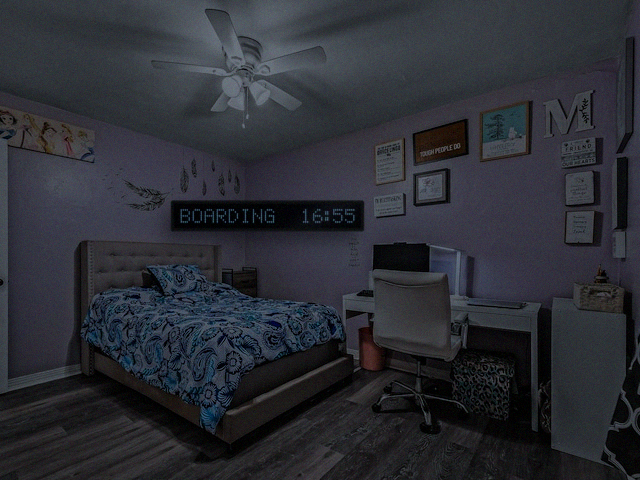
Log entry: 16,55
